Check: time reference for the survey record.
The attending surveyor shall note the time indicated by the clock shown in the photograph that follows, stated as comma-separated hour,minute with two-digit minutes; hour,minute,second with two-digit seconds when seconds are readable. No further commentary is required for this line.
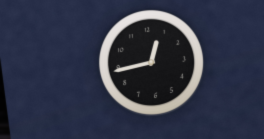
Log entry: 12,44
